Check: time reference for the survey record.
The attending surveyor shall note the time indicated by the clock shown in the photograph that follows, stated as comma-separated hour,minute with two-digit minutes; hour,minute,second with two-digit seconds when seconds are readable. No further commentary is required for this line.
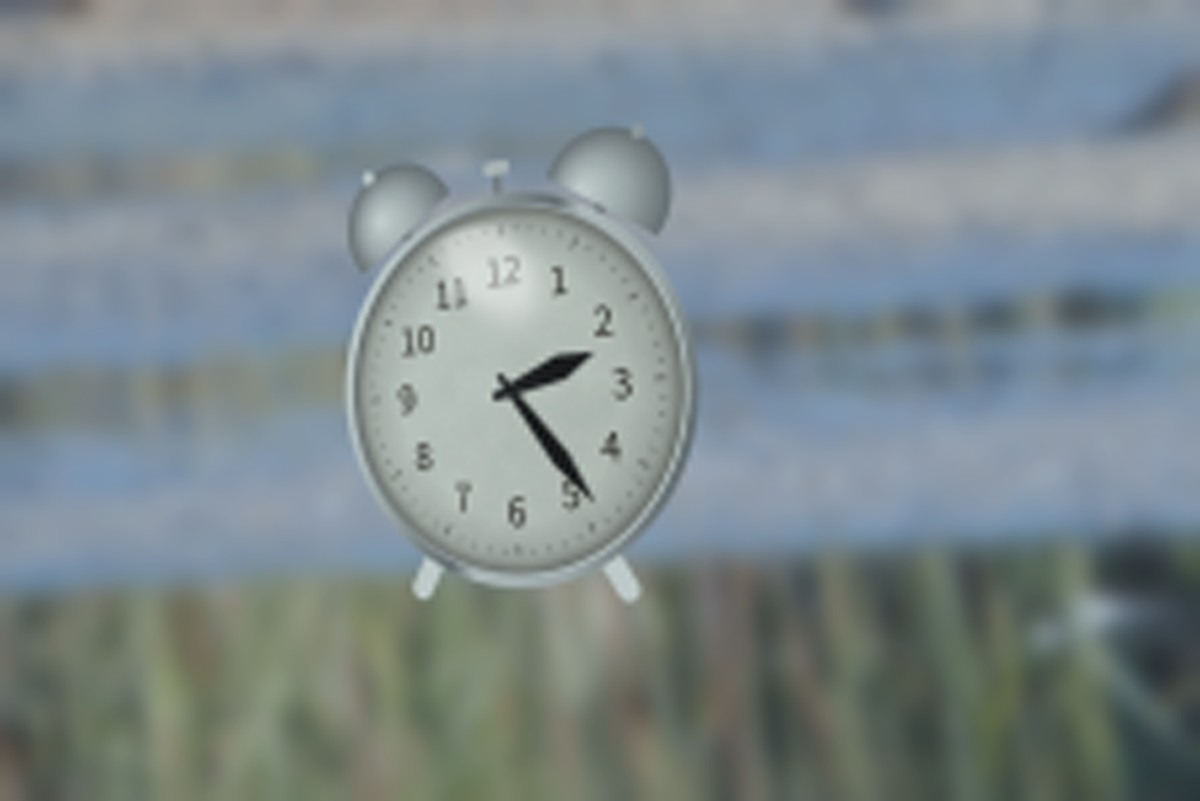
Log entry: 2,24
